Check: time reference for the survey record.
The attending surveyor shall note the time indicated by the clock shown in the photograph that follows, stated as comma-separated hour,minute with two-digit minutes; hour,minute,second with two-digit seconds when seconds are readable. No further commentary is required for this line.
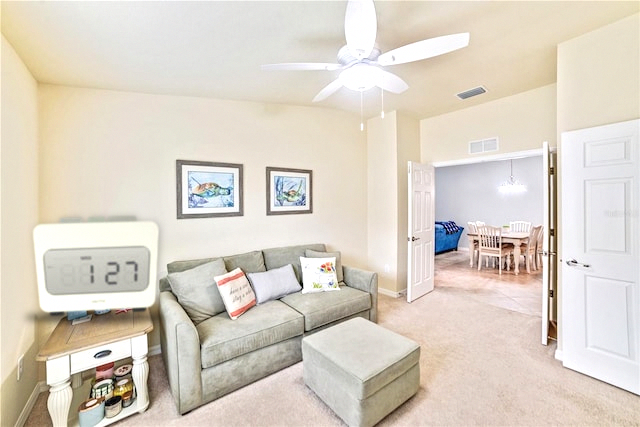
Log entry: 1,27
